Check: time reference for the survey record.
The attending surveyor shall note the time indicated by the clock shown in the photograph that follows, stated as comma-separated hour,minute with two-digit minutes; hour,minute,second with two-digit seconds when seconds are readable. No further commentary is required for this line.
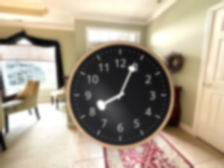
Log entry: 8,04
